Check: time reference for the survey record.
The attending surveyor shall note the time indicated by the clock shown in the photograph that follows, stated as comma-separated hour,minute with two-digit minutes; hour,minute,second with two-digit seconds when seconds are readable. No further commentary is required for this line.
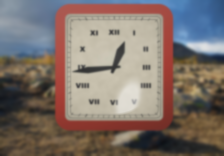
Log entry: 12,44
